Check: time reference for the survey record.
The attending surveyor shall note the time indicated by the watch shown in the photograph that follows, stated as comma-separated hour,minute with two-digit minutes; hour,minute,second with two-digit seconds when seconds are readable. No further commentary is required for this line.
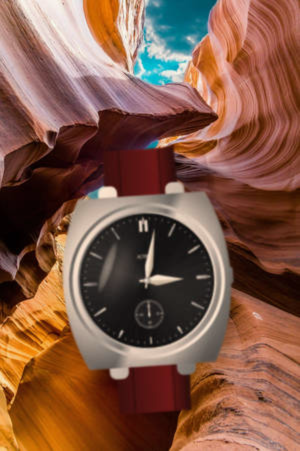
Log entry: 3,02
